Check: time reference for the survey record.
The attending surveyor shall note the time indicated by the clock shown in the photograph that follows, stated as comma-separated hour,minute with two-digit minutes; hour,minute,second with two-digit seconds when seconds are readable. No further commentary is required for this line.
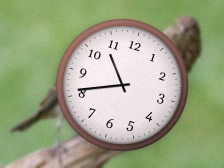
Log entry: 10,41
